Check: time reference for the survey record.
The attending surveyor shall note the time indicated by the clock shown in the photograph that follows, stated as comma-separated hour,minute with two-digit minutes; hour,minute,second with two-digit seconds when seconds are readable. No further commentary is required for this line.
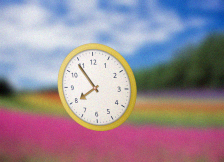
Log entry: 7,54
